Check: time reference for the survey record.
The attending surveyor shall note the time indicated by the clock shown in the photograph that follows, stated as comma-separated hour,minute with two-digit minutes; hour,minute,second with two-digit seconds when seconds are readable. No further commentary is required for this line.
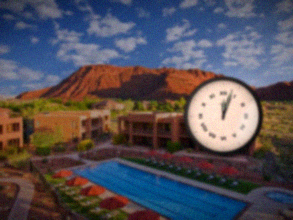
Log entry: 12,03
